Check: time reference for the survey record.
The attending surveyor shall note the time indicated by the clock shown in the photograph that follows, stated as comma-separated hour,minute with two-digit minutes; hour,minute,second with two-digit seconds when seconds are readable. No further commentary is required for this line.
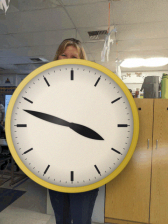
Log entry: 3,48
